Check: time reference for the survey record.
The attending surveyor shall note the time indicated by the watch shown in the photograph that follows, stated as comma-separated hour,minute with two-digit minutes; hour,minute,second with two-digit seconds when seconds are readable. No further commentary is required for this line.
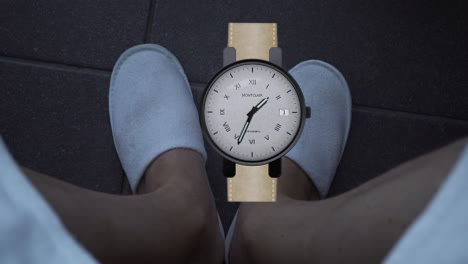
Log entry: 1,34
